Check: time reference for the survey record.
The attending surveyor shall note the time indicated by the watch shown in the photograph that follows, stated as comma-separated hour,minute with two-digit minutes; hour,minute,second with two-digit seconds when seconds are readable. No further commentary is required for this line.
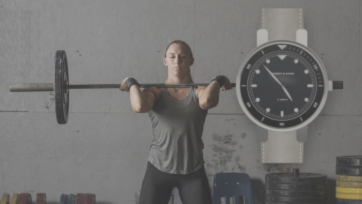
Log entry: 4,53
